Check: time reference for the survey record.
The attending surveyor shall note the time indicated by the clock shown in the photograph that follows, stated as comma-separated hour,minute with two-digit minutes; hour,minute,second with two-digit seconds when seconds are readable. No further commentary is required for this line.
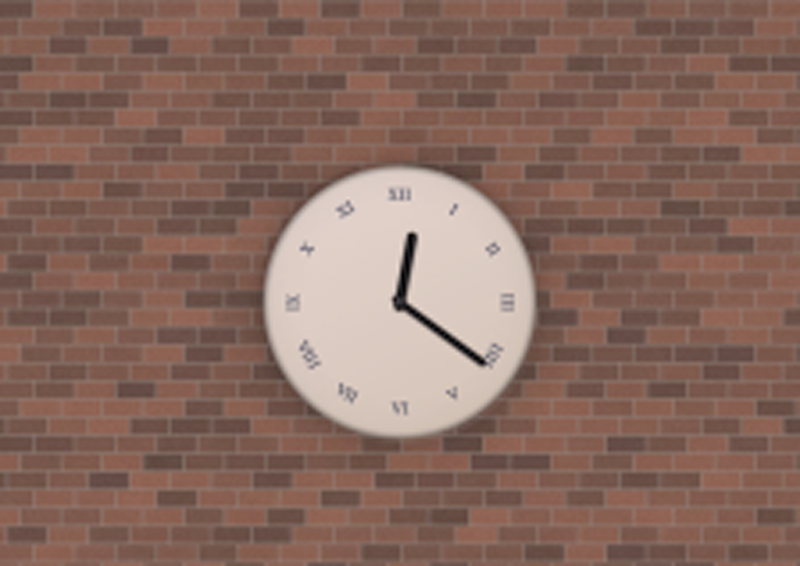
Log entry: 12,21
